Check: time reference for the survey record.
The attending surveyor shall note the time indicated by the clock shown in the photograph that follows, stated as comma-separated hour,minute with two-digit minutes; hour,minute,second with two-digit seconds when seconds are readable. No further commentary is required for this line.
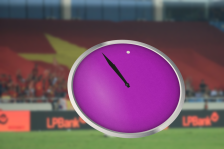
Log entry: 10,54
